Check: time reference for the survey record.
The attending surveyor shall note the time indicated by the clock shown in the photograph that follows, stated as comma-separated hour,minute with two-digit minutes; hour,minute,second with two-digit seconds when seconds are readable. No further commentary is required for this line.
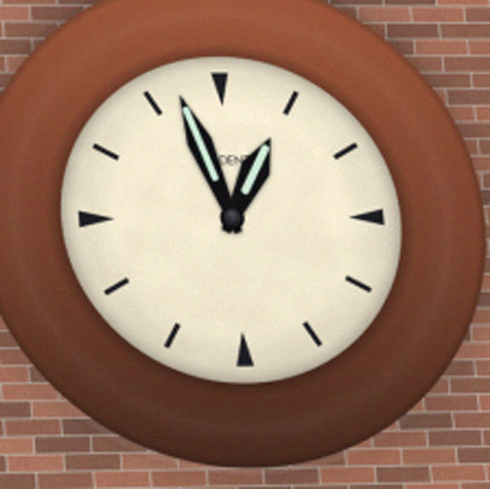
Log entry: 12,57
